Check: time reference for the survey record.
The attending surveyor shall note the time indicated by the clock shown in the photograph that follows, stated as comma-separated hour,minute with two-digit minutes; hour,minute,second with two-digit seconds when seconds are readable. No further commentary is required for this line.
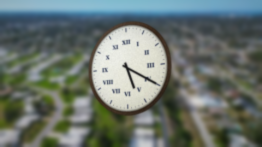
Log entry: 5,20
